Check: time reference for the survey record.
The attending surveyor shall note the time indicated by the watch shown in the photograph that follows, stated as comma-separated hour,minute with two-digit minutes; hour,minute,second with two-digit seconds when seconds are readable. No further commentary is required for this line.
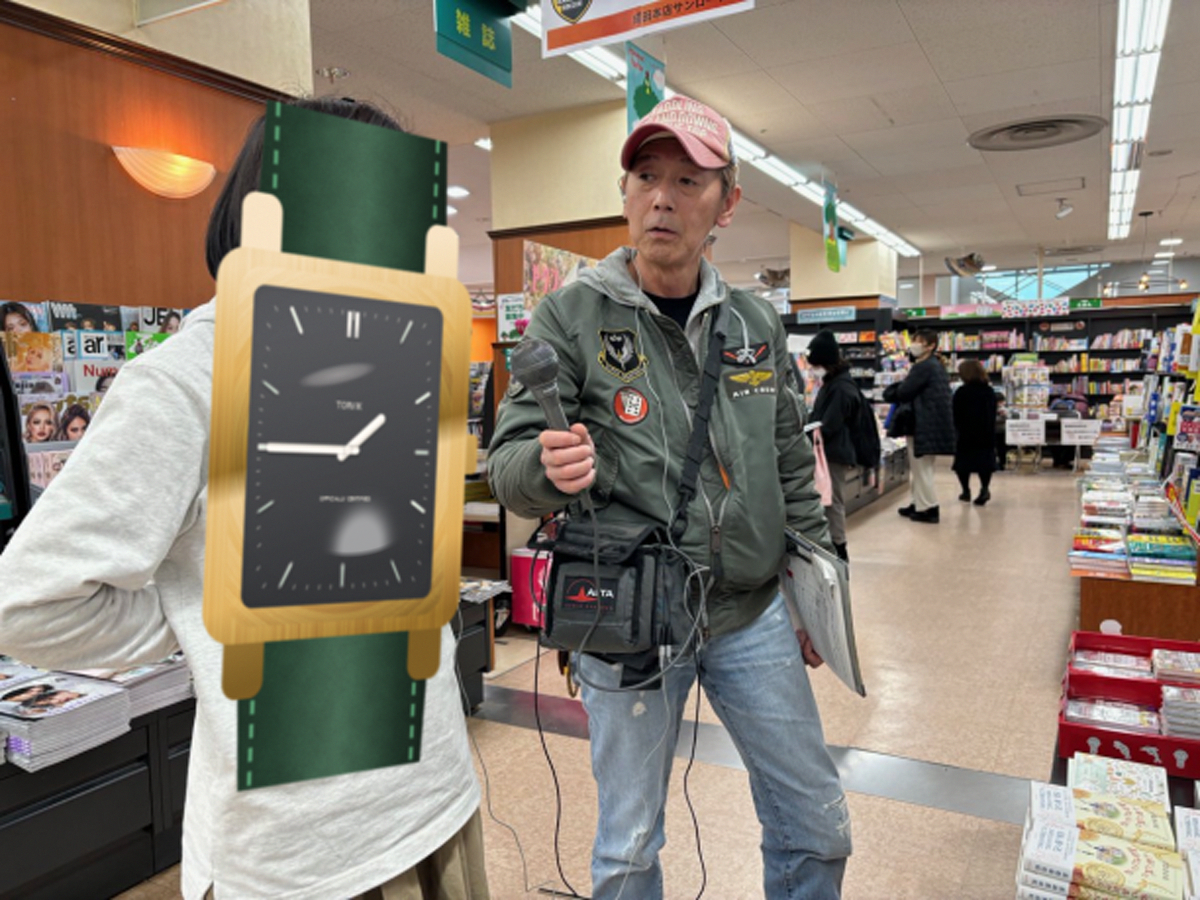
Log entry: 1,45
